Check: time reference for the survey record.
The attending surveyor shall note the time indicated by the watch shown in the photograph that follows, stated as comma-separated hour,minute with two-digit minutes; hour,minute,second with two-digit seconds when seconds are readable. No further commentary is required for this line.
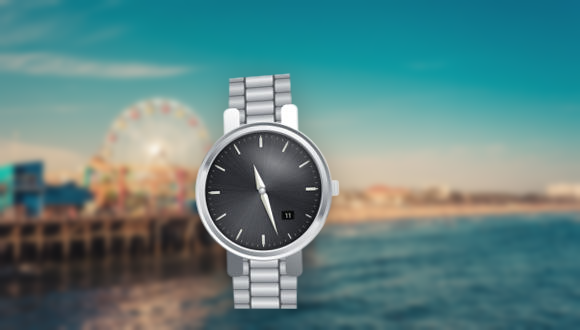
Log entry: 11,27
